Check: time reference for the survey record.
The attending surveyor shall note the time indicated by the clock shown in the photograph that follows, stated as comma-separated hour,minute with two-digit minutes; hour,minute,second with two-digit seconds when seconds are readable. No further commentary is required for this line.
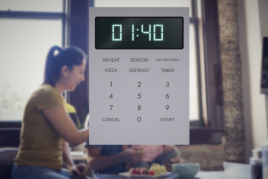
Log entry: 1,40
